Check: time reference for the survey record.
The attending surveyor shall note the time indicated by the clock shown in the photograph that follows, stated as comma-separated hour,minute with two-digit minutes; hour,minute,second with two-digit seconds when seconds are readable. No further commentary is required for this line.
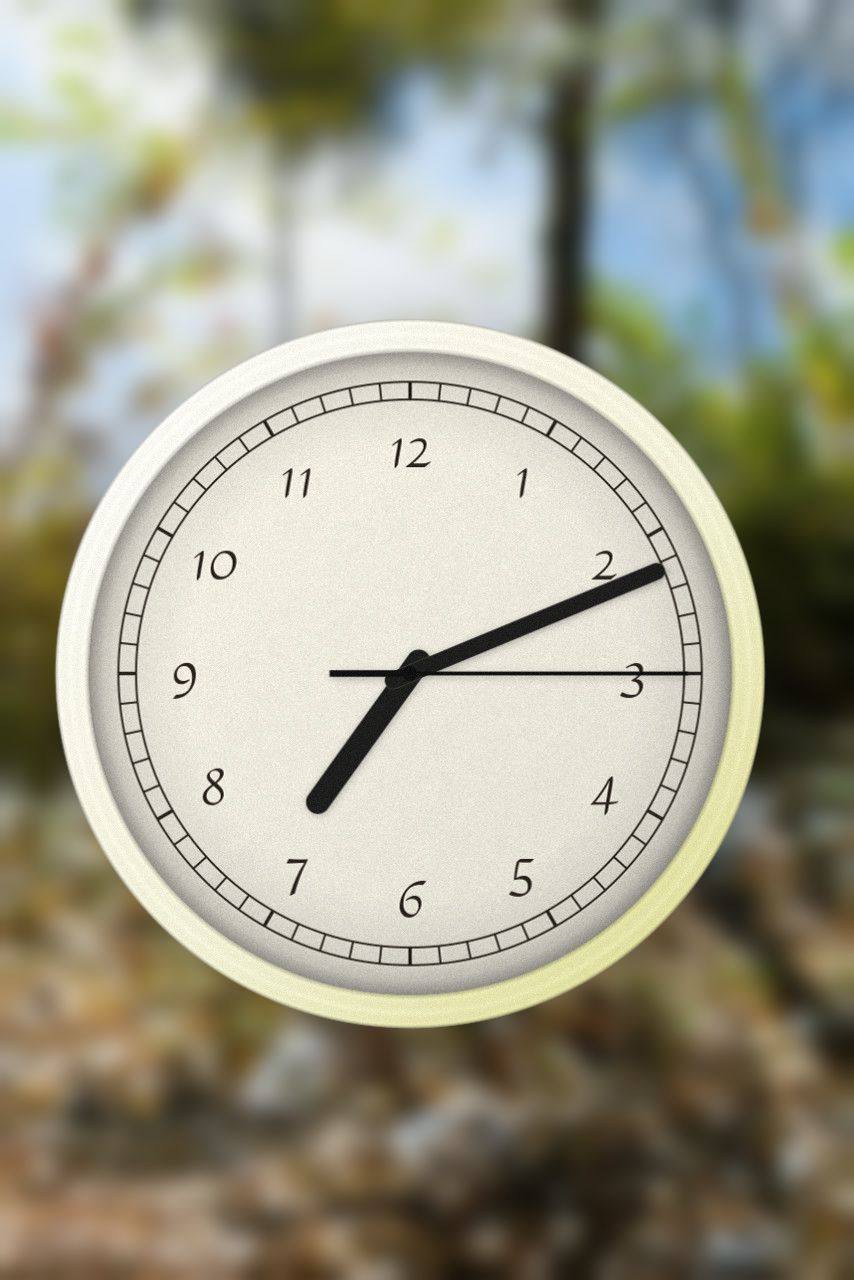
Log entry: 7,11,15
